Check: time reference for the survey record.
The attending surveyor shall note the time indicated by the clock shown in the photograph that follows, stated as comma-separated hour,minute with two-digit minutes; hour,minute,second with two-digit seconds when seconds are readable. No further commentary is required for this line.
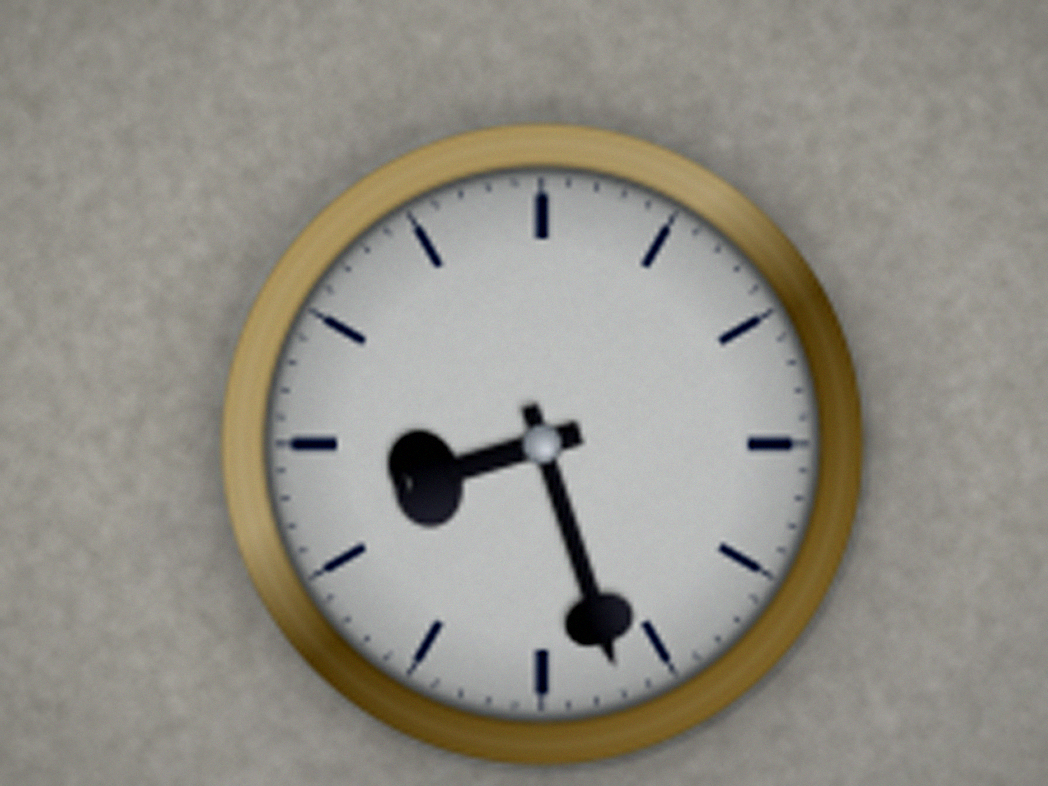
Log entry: 8,27
